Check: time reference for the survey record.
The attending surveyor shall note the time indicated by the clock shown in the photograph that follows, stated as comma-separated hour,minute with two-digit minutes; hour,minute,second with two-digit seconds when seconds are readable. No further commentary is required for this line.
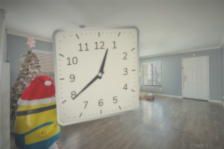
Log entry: 12,39
